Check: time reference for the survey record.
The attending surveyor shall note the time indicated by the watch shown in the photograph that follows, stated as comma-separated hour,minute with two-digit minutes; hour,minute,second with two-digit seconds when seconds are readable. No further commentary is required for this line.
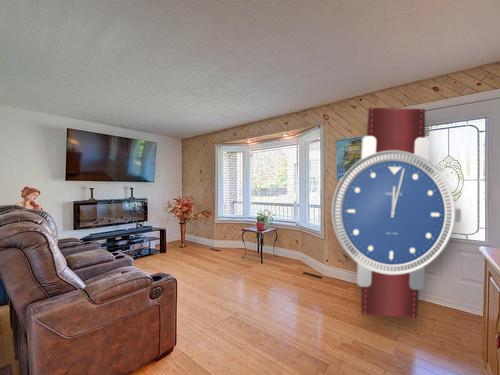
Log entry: 12,02
